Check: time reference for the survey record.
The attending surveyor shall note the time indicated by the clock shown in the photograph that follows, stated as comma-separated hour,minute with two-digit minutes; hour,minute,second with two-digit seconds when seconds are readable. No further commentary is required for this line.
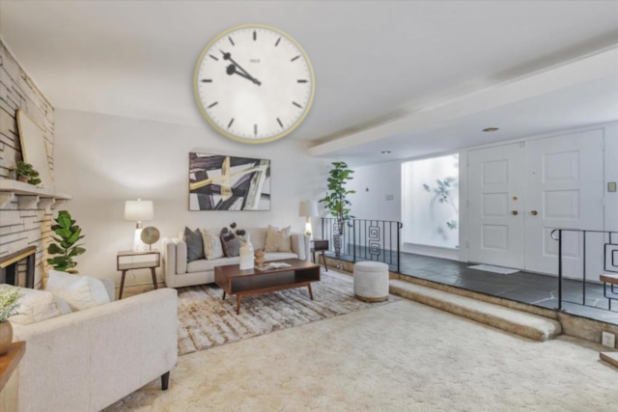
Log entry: 9,52
